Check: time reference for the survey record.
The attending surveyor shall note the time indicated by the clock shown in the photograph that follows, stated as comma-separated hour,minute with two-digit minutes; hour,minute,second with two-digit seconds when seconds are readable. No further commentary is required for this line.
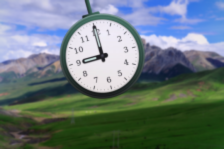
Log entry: 9,00
